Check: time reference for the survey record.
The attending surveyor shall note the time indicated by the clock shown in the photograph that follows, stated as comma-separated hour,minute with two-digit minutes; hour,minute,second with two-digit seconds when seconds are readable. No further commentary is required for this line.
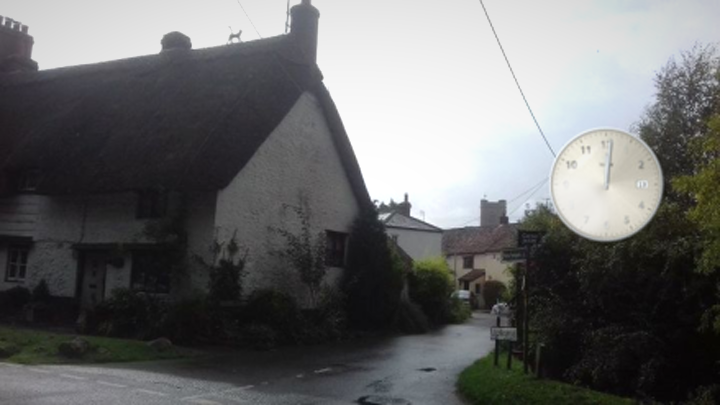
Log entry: 12,01
